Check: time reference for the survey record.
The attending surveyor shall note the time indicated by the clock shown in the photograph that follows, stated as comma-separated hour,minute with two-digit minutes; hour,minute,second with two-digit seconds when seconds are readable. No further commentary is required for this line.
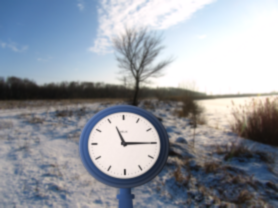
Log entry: 11,15
